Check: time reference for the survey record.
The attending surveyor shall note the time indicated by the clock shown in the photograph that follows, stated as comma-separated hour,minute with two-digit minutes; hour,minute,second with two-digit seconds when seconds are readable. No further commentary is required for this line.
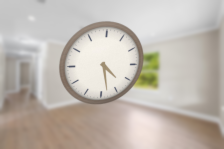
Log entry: 4,28
